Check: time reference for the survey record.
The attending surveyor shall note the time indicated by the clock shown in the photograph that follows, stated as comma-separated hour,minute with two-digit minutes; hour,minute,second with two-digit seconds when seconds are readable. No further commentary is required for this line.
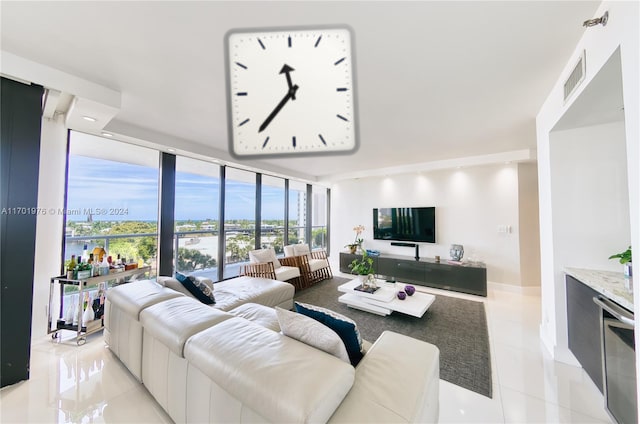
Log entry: 11,37
